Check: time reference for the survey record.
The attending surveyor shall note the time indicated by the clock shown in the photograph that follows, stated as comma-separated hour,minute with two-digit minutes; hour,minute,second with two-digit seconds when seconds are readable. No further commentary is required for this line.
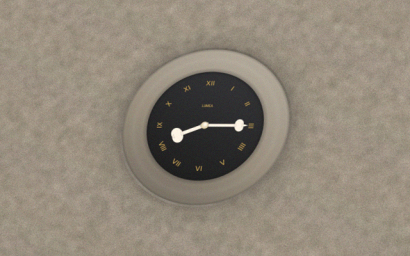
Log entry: 8,15
